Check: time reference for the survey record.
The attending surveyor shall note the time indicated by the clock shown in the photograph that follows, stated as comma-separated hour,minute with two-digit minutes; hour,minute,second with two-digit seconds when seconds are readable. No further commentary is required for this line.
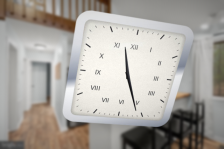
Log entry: 11,26
